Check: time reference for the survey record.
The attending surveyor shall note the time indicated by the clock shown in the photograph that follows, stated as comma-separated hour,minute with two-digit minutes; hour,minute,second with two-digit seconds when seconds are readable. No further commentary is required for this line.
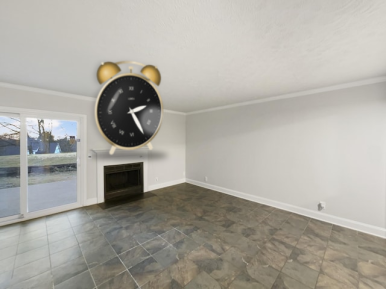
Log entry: 2,25
